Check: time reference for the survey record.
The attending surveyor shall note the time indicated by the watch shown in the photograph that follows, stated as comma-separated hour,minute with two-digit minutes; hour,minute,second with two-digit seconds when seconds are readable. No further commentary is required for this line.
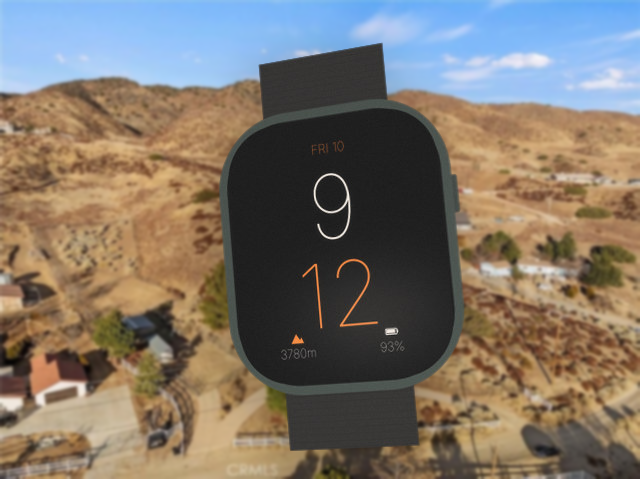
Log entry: 9,12
